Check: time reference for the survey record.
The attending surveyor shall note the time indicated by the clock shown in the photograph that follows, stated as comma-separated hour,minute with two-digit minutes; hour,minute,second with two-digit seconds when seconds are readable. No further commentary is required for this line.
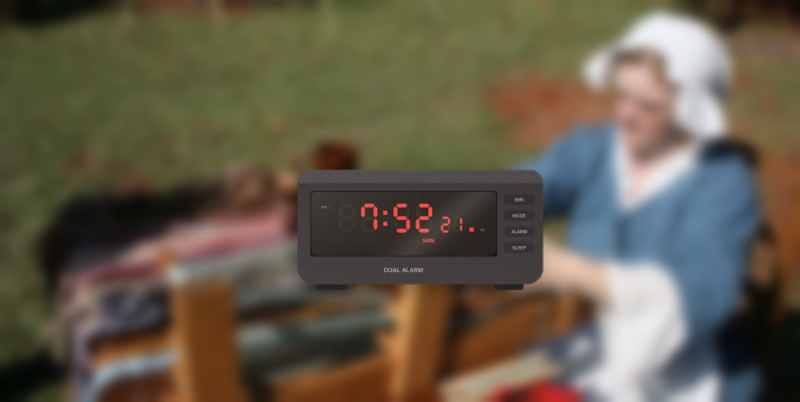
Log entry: 7,52,21
